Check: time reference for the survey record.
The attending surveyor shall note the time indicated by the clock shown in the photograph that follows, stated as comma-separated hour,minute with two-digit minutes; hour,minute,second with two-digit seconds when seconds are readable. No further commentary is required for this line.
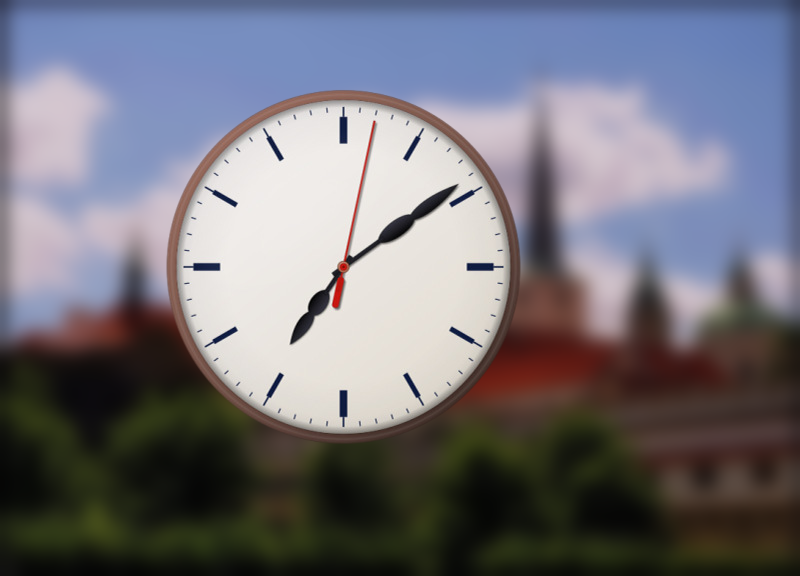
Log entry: 7,09,02
